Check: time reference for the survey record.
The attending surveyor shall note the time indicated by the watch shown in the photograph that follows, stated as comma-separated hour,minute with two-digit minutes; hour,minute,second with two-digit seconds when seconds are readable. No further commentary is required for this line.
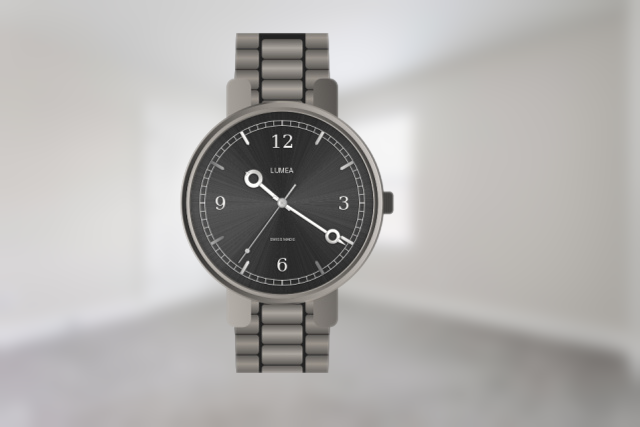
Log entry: 10,20,36
